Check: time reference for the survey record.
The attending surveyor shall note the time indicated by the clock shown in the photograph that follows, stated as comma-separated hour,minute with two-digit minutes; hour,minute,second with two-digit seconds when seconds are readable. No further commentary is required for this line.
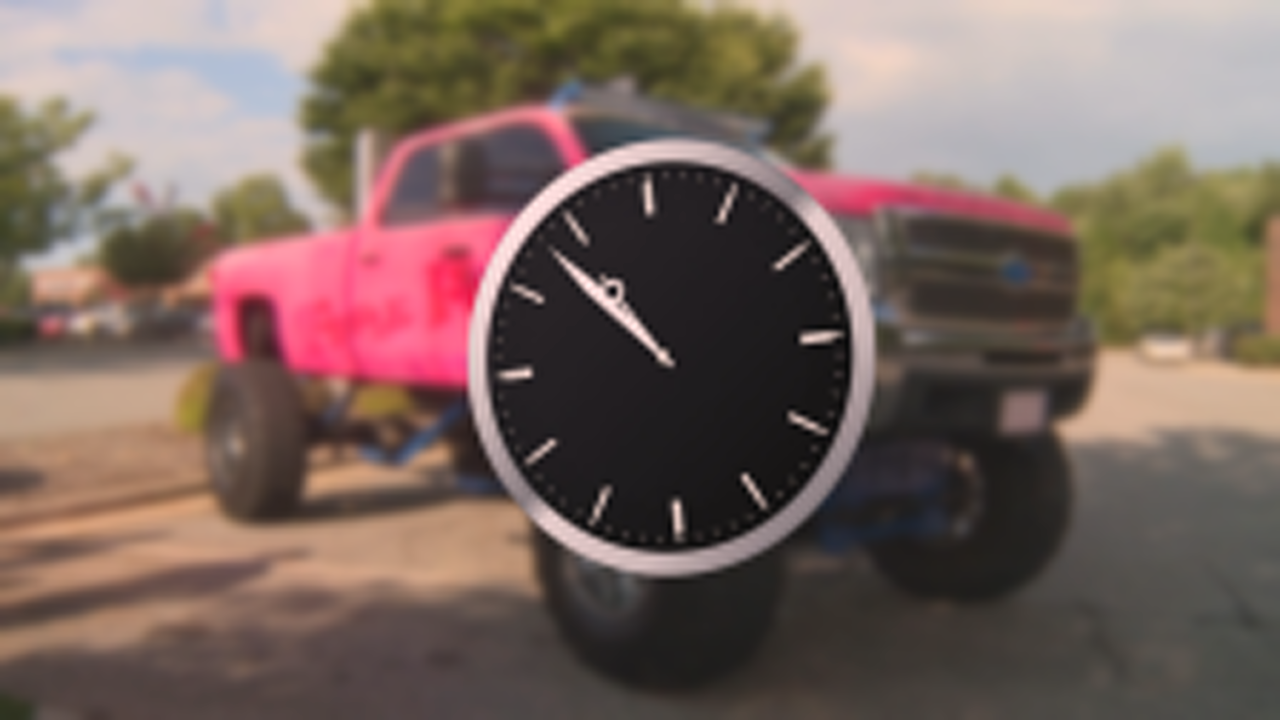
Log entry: 10,53
